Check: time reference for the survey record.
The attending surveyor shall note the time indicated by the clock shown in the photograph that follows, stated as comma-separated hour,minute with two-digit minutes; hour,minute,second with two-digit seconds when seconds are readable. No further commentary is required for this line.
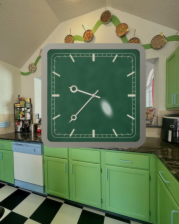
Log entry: 9,37
